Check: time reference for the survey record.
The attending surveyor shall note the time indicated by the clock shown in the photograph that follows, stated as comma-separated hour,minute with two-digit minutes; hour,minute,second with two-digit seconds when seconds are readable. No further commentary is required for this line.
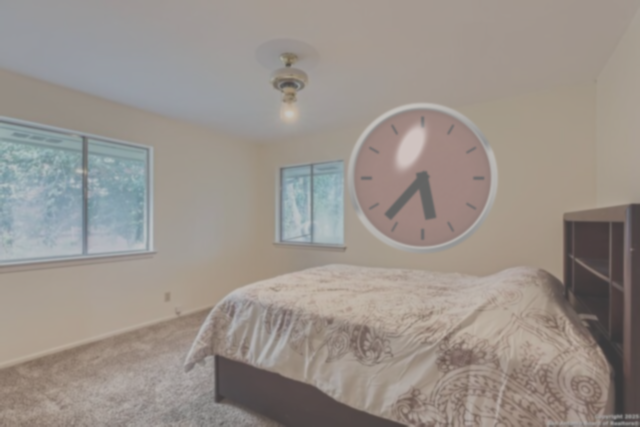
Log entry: 5,37
